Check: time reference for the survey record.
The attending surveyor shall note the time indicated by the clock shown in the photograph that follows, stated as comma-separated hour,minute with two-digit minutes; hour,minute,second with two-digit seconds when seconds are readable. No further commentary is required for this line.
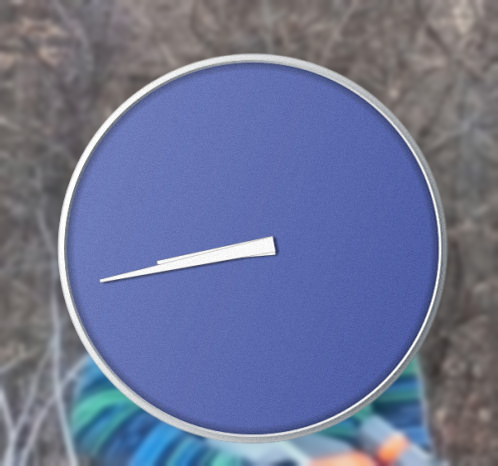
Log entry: 8,43
